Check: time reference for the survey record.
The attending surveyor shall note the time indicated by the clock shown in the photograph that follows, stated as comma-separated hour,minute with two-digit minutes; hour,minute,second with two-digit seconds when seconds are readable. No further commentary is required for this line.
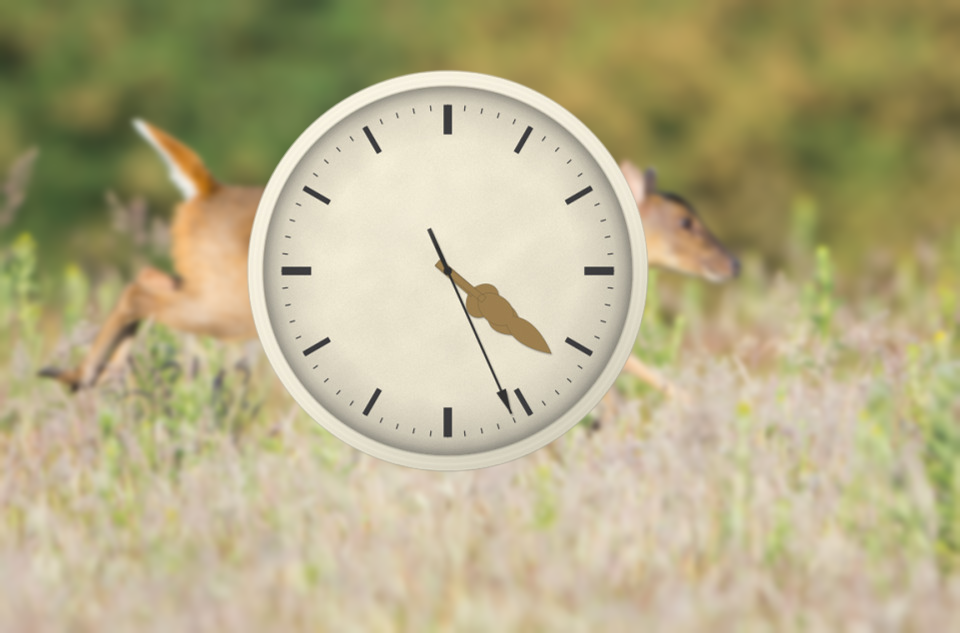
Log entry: 4,21,26
